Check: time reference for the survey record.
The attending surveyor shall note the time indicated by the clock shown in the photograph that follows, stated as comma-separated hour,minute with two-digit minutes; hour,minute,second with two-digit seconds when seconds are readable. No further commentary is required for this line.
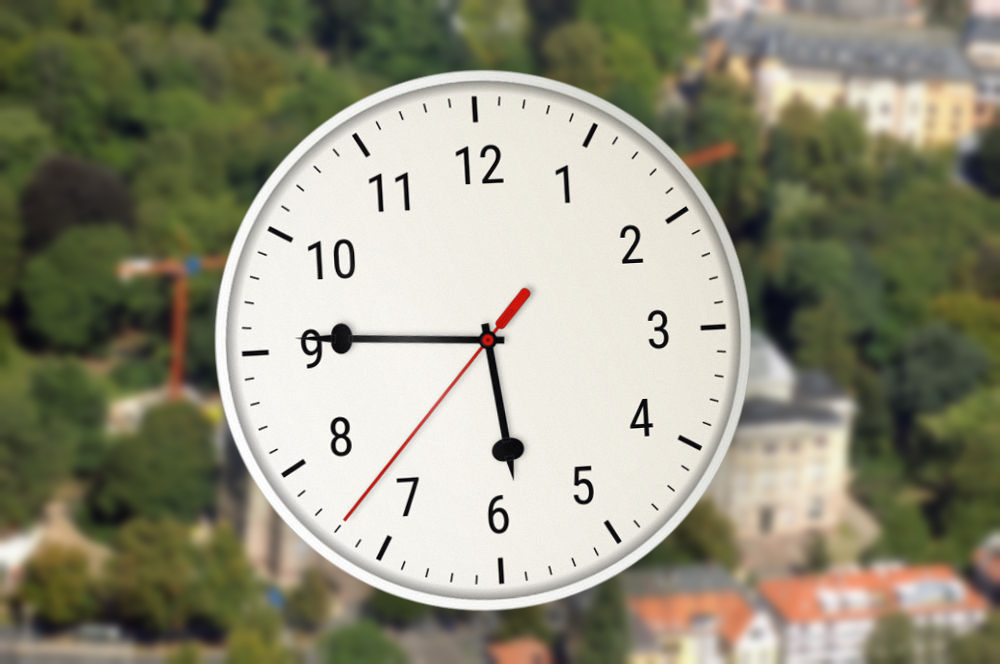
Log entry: 5,45,37
